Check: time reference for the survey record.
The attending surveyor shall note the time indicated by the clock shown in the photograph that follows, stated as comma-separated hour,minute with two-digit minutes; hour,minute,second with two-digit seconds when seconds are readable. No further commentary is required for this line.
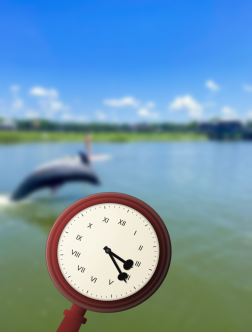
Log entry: 3,21
